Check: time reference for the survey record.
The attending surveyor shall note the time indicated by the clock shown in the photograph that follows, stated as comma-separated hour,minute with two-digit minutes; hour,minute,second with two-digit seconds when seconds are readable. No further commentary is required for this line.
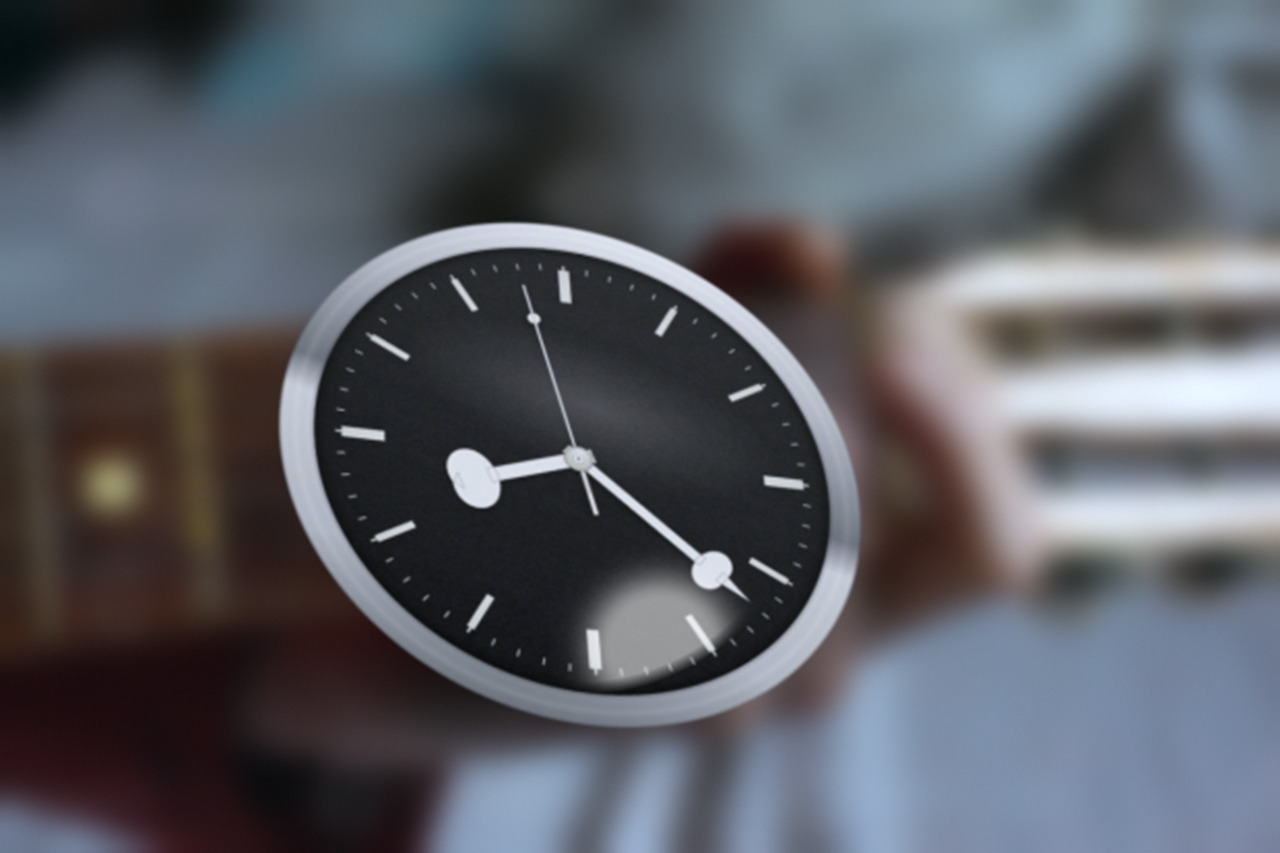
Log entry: 8,21,58
